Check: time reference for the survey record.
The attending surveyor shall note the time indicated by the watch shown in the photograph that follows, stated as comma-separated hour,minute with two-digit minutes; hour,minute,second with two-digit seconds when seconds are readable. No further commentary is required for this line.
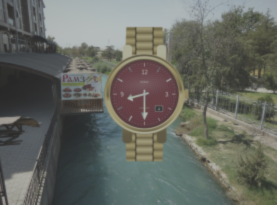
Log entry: 8,30
